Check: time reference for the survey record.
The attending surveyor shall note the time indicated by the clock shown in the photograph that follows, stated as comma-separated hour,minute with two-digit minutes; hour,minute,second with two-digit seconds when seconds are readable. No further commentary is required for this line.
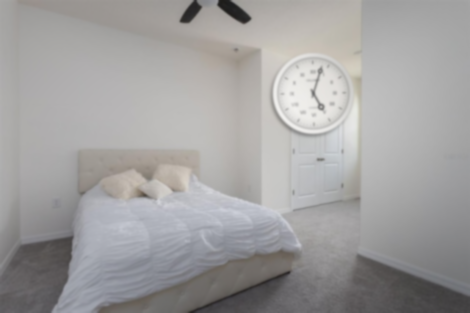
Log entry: 5,03
